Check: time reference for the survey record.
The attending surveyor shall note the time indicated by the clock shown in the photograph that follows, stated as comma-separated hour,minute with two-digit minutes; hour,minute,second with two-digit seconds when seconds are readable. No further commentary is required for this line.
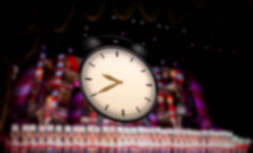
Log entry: 9,40
